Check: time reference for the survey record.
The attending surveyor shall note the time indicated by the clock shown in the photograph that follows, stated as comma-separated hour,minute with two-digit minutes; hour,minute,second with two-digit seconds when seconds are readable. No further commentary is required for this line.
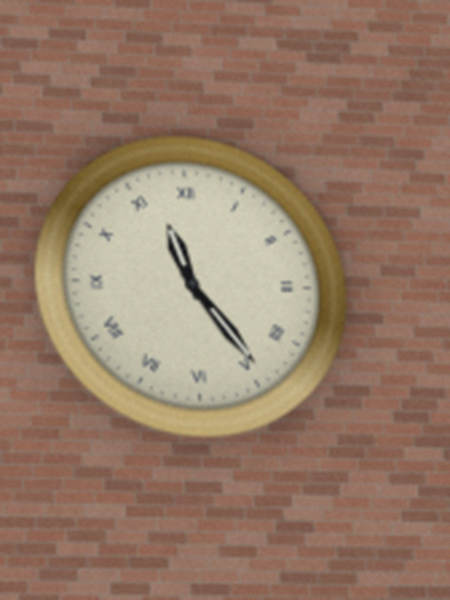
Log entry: 11,24
